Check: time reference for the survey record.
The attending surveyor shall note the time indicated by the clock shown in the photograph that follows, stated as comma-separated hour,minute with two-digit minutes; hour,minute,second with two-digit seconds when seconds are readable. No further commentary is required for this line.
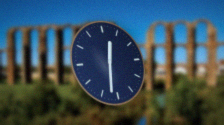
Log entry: 12,32
